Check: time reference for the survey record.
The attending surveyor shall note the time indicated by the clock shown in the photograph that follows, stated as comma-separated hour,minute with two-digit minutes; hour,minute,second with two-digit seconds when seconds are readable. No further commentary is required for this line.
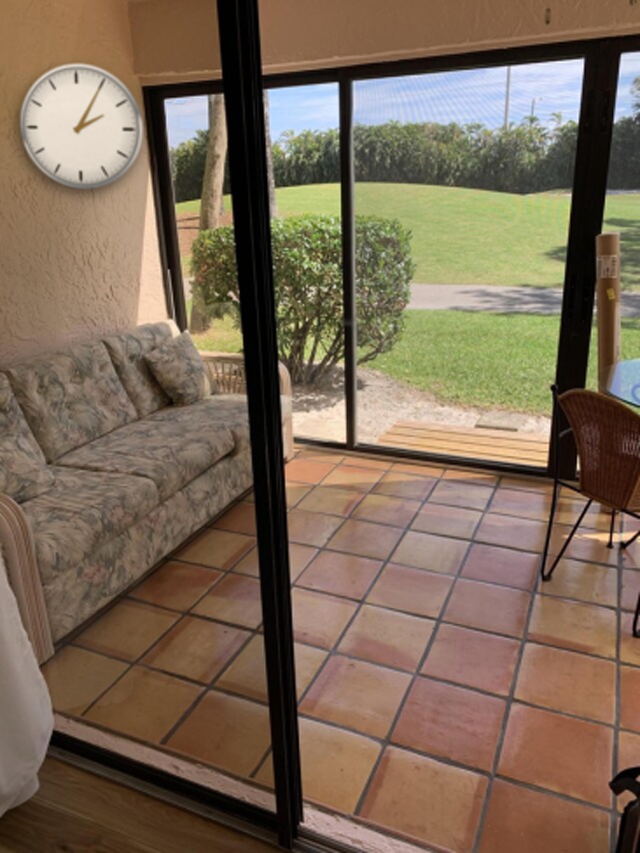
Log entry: 2,05
